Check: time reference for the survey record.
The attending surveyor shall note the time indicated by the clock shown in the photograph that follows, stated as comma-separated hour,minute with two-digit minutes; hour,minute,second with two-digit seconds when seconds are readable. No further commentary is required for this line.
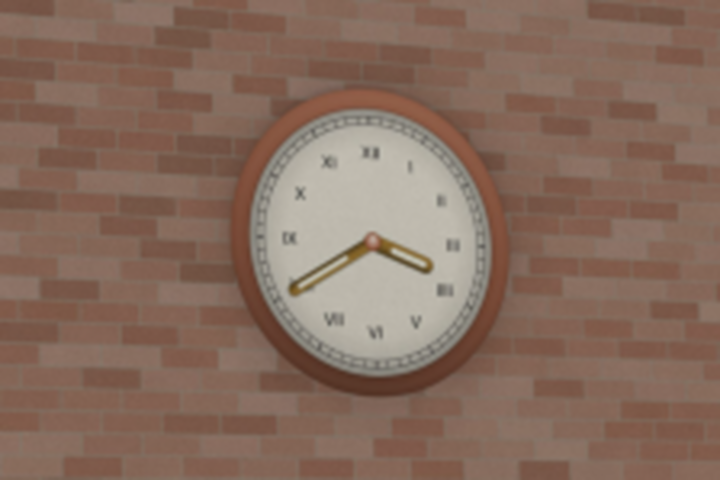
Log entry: 3,40
